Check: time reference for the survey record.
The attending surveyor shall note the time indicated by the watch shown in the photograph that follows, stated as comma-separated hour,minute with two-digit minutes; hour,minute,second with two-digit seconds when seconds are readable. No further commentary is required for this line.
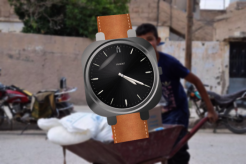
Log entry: 4,20
